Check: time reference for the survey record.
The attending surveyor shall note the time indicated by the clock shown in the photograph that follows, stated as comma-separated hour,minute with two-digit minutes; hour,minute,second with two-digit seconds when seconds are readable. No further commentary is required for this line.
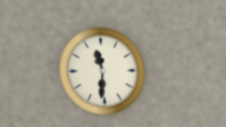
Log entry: 11,31
